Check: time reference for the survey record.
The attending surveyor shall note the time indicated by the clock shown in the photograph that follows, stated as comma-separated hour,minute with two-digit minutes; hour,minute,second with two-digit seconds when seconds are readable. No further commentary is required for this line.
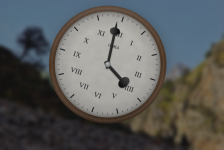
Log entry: 3,59
